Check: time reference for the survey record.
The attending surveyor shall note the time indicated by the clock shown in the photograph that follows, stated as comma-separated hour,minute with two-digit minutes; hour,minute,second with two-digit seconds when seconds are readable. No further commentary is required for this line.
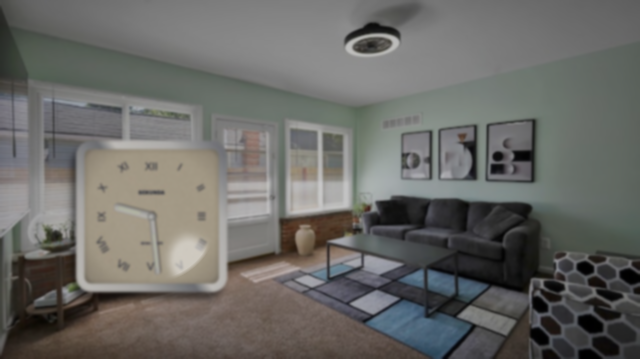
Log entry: 9,29
